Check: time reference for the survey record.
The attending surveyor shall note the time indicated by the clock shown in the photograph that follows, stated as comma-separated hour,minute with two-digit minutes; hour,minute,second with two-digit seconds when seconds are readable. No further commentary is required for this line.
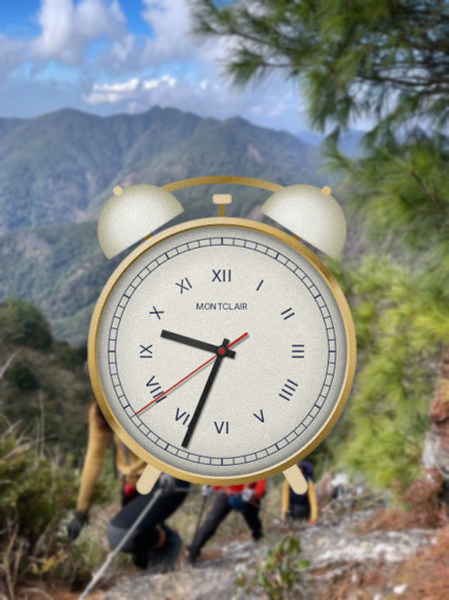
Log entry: 9,33,39
